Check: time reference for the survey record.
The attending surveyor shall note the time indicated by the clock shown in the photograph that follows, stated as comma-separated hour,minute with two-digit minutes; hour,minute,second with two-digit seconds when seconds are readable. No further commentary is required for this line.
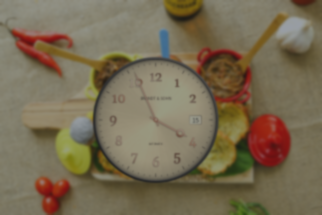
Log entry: 3,56
